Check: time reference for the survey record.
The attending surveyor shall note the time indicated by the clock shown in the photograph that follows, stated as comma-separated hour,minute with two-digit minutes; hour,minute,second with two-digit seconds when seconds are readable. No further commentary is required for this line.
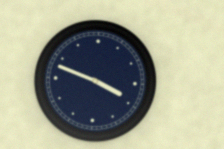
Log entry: 3,48
